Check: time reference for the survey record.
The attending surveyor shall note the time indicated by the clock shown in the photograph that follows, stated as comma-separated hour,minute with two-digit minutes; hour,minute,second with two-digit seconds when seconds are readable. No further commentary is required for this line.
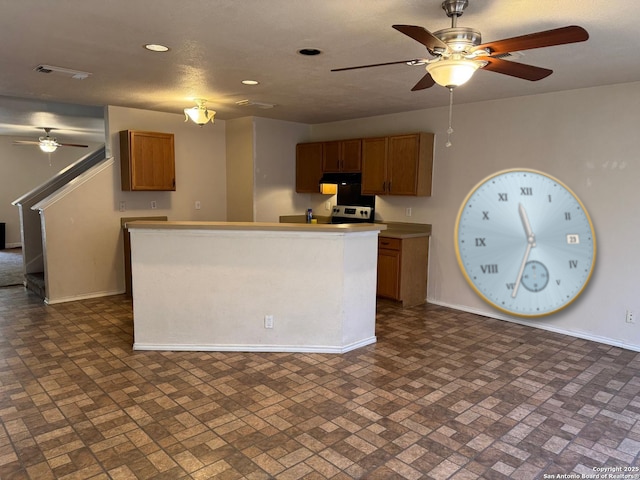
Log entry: 11,34
